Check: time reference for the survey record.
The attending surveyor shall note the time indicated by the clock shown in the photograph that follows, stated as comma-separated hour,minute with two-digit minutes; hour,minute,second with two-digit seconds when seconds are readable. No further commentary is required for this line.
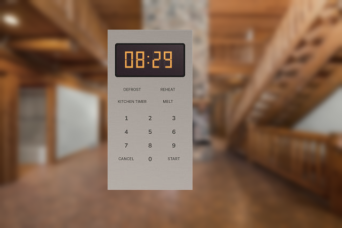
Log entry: 8,29
